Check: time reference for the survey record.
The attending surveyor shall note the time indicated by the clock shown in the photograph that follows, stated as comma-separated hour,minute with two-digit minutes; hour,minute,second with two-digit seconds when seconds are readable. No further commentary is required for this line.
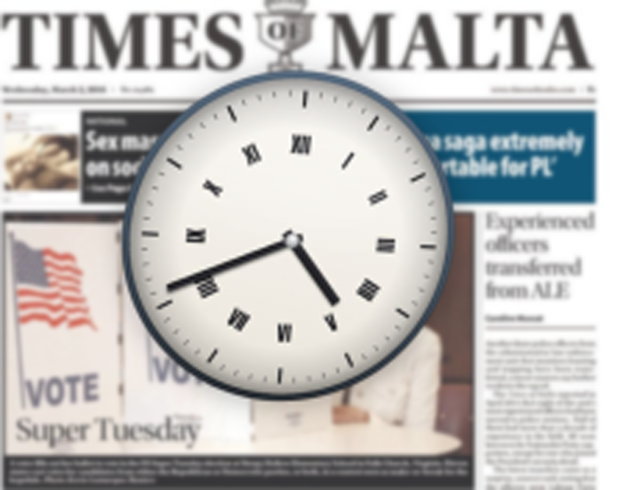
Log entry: 4,41
